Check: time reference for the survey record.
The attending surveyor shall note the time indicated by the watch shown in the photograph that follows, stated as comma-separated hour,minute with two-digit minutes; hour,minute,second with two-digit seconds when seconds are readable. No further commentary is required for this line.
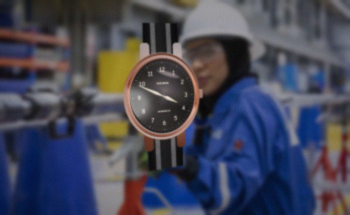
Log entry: 3,49
